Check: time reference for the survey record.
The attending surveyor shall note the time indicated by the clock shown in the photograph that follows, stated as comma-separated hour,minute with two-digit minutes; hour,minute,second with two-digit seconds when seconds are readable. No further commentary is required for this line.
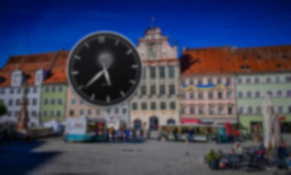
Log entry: 5,39
